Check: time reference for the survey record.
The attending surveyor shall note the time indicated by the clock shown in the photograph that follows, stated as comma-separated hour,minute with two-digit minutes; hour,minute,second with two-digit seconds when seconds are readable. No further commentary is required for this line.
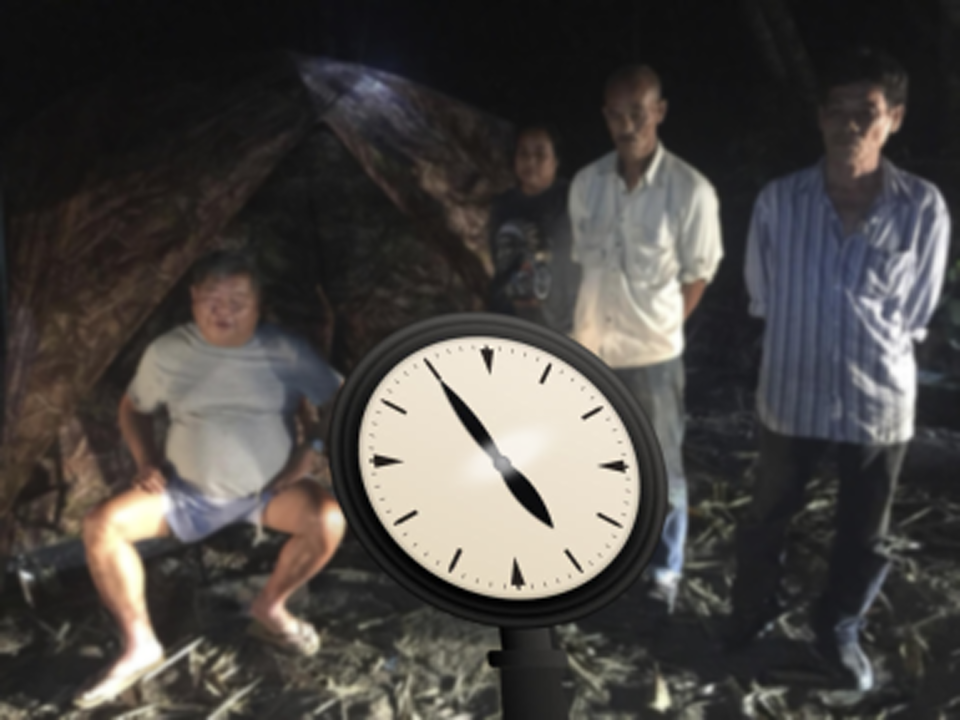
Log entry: 4,55
